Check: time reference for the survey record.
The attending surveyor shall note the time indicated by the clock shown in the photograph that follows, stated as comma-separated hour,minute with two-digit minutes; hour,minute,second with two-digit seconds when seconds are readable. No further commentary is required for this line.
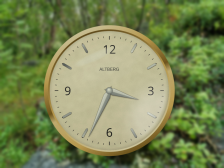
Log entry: 3,34
